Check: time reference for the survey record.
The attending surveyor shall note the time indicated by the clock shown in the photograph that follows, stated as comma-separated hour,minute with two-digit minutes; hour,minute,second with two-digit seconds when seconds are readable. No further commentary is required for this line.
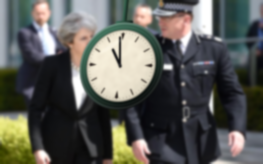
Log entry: 10,59
